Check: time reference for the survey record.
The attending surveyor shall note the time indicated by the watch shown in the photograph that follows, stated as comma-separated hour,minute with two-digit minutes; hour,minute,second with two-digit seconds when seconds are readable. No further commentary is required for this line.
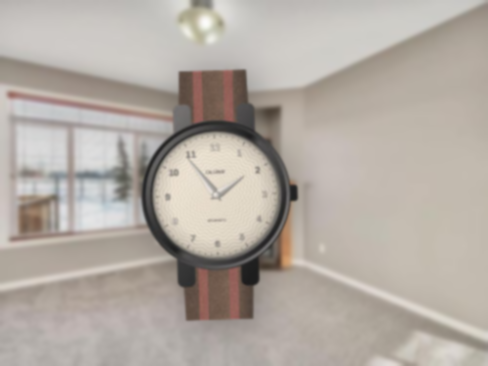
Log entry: 1,54
